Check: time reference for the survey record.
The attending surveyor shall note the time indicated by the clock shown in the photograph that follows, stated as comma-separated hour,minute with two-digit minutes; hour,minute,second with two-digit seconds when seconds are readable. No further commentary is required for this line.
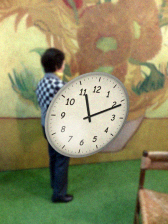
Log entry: 11,11
